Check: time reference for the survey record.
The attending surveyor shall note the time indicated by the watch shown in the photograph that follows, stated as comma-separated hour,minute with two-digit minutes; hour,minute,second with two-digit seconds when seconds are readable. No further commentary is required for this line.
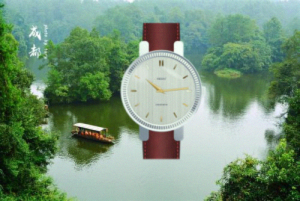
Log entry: 10,14
